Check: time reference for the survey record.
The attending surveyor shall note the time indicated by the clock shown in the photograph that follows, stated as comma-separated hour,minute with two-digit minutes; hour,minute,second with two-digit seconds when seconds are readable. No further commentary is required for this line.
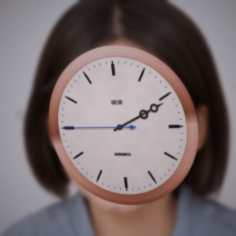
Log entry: 2,10,45
